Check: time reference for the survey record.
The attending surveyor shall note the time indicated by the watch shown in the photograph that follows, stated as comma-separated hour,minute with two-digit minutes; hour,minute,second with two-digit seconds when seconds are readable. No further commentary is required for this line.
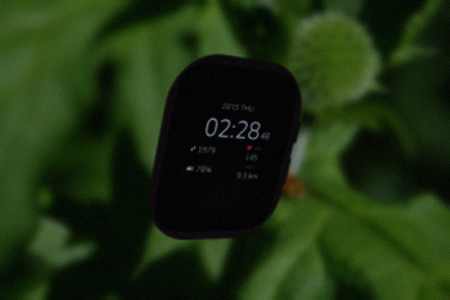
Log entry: 2,28
